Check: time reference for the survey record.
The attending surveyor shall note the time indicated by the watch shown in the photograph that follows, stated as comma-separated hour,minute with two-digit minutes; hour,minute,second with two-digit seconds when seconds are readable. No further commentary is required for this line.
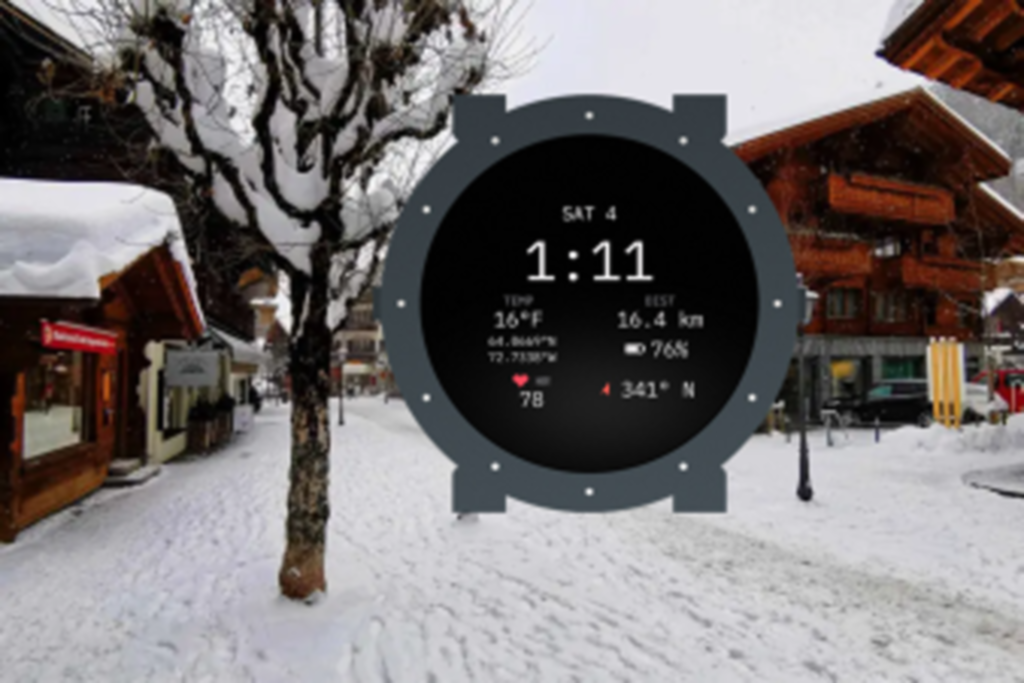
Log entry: 1,11
